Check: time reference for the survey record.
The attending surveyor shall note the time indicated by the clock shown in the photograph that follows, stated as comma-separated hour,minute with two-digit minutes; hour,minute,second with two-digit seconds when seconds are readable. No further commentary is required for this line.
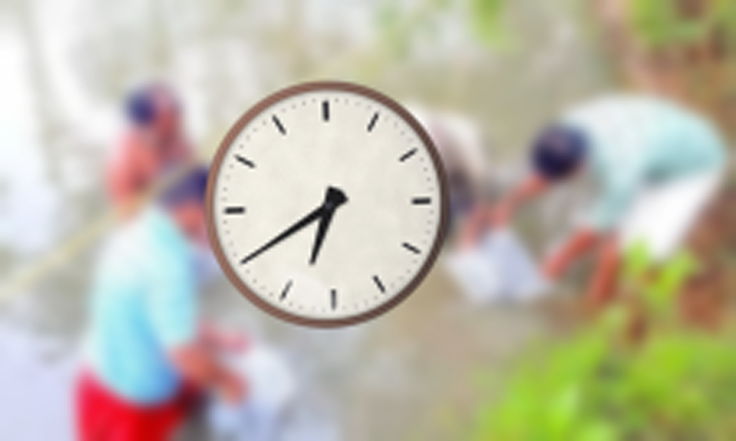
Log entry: 6,40
